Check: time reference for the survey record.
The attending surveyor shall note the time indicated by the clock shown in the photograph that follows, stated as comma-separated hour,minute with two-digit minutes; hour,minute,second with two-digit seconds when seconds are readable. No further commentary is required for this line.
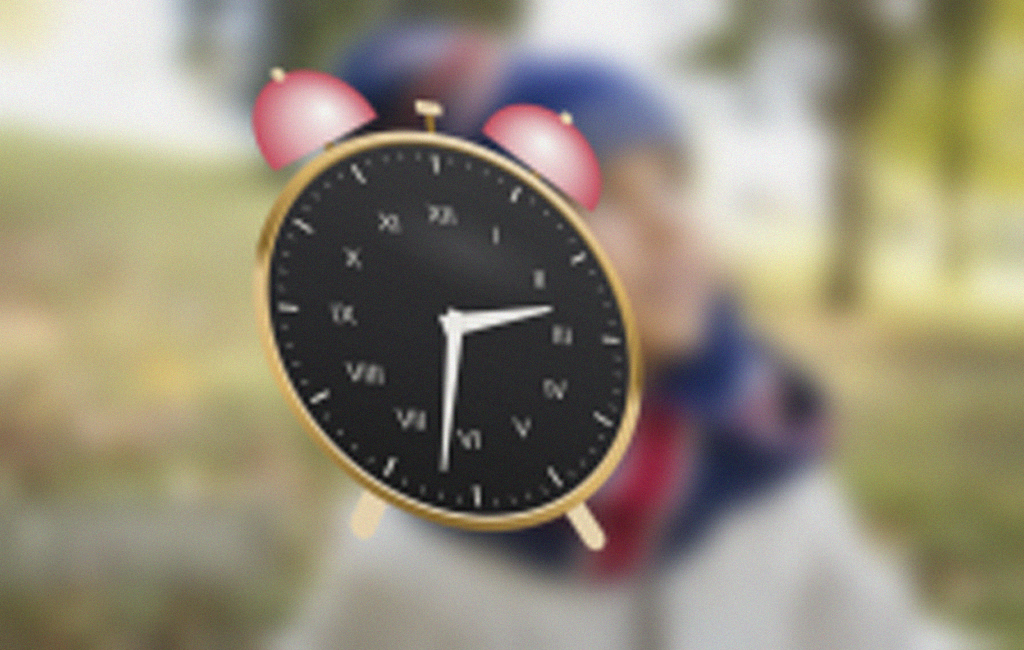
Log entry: 2,32
